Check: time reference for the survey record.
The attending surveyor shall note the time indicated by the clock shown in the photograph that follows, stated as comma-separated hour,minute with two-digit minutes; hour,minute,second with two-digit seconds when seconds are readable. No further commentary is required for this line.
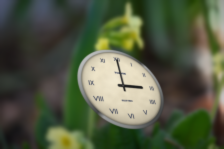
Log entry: 3,00
